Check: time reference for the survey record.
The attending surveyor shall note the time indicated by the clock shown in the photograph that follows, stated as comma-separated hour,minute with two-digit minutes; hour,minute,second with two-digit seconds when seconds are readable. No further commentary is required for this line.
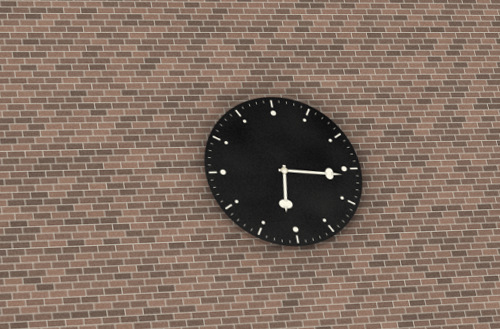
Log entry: 6,16
